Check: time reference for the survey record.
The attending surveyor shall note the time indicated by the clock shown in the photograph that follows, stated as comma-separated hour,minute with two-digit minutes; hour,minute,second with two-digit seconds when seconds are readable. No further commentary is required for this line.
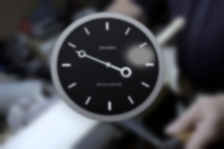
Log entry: 3,49
